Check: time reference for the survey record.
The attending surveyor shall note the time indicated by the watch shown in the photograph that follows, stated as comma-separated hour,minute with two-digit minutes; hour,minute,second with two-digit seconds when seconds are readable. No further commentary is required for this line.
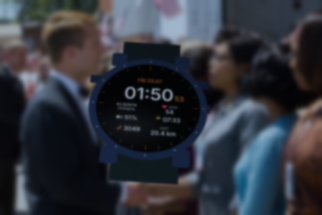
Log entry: 1,50
